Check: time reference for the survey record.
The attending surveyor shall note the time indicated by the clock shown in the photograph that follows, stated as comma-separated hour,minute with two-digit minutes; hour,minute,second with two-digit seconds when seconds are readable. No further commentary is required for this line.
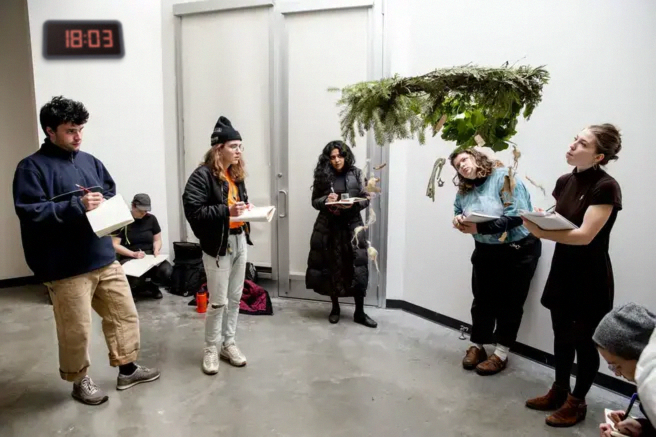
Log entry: 18,03
